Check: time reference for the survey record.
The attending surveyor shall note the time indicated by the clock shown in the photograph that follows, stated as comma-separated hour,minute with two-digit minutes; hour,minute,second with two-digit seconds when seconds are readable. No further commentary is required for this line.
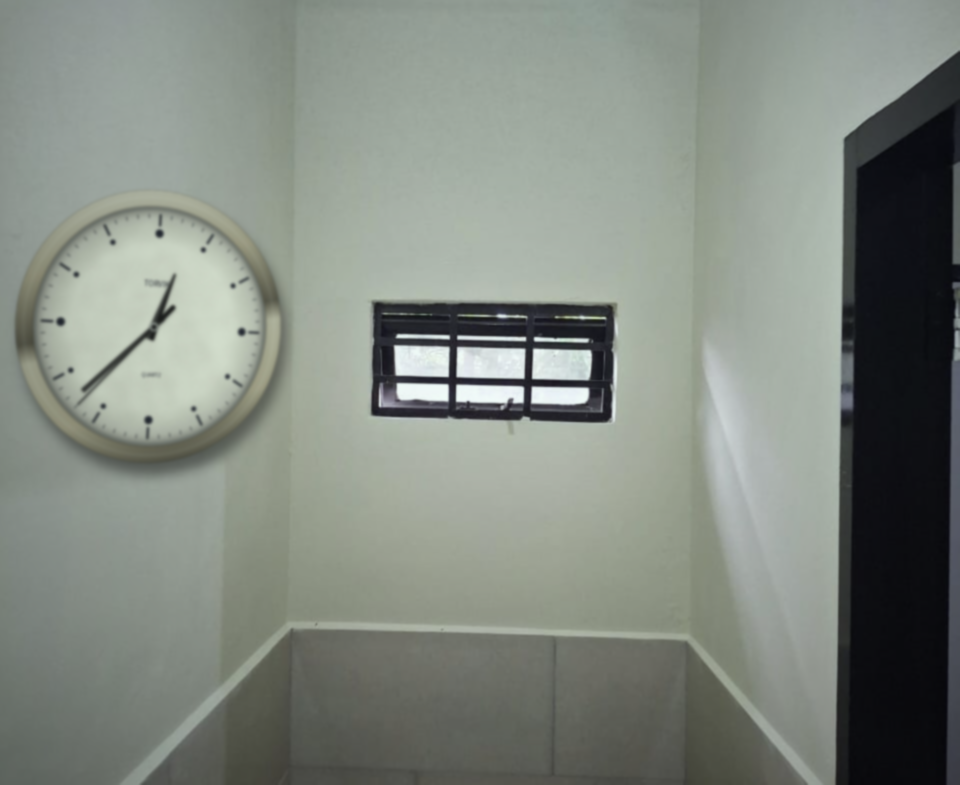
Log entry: 12,37,37
